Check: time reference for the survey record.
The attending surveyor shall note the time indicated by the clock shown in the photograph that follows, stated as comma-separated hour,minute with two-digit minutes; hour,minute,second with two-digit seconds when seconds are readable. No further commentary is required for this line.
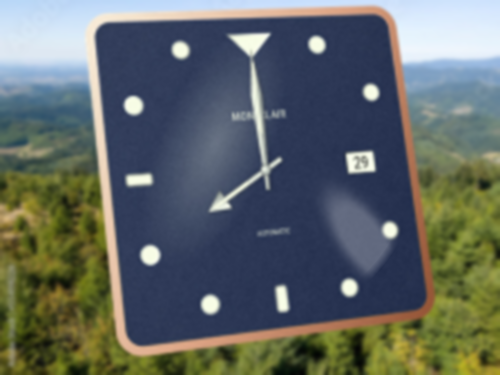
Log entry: 8,00
